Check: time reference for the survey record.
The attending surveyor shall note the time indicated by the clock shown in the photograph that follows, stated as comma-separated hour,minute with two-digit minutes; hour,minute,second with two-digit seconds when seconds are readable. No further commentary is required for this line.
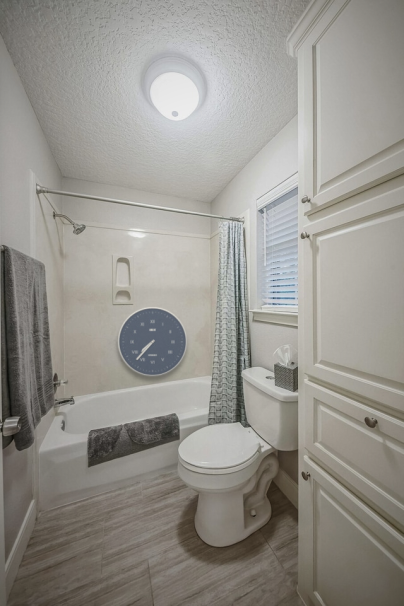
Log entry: 7,37
